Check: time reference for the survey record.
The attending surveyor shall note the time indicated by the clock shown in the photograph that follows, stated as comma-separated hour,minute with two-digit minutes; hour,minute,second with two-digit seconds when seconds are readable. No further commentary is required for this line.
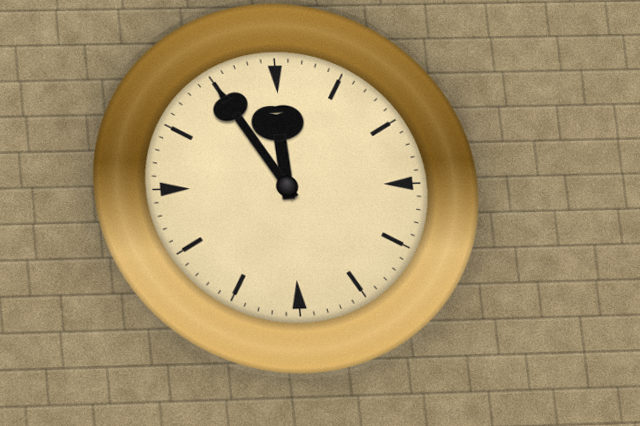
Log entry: 11,55
